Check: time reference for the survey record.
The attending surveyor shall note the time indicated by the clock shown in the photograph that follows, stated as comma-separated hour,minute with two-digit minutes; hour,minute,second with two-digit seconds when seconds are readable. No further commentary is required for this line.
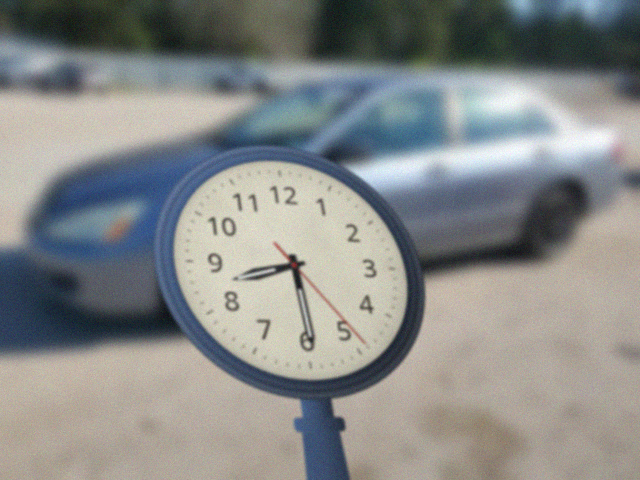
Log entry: 8,29,24
